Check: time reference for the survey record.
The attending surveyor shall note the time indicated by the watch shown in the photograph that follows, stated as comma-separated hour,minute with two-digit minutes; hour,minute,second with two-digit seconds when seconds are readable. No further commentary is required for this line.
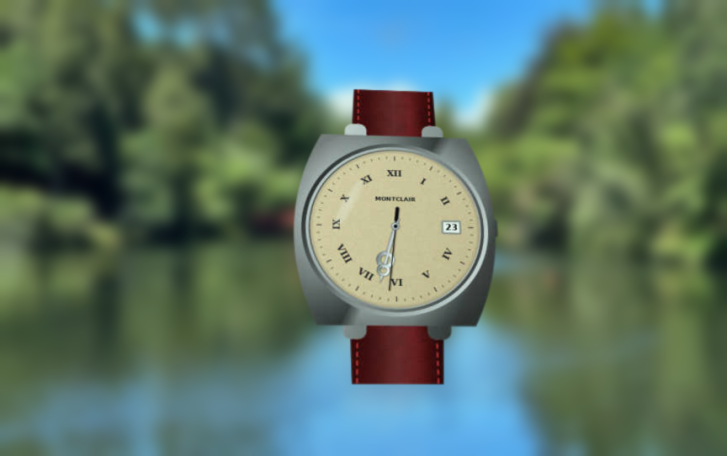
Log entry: 6,32,31
